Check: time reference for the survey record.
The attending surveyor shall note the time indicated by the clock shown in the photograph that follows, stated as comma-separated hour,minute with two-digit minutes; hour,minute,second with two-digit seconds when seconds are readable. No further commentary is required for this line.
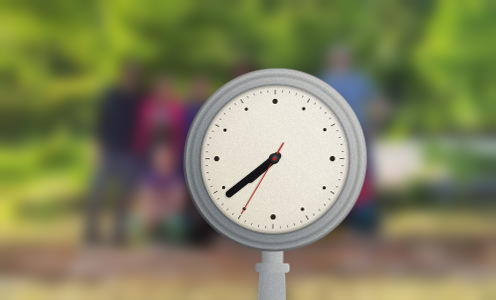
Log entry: 7,38,35
